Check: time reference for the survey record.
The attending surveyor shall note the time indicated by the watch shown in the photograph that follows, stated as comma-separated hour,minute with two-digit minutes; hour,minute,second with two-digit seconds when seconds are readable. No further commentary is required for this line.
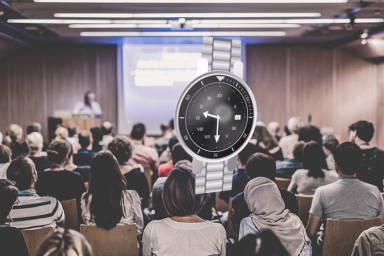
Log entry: 9,30
